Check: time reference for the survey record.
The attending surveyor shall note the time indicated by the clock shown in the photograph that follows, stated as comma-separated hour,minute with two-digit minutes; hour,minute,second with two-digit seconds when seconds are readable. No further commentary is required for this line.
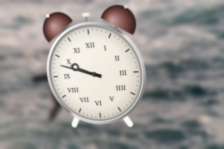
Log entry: 9,48
